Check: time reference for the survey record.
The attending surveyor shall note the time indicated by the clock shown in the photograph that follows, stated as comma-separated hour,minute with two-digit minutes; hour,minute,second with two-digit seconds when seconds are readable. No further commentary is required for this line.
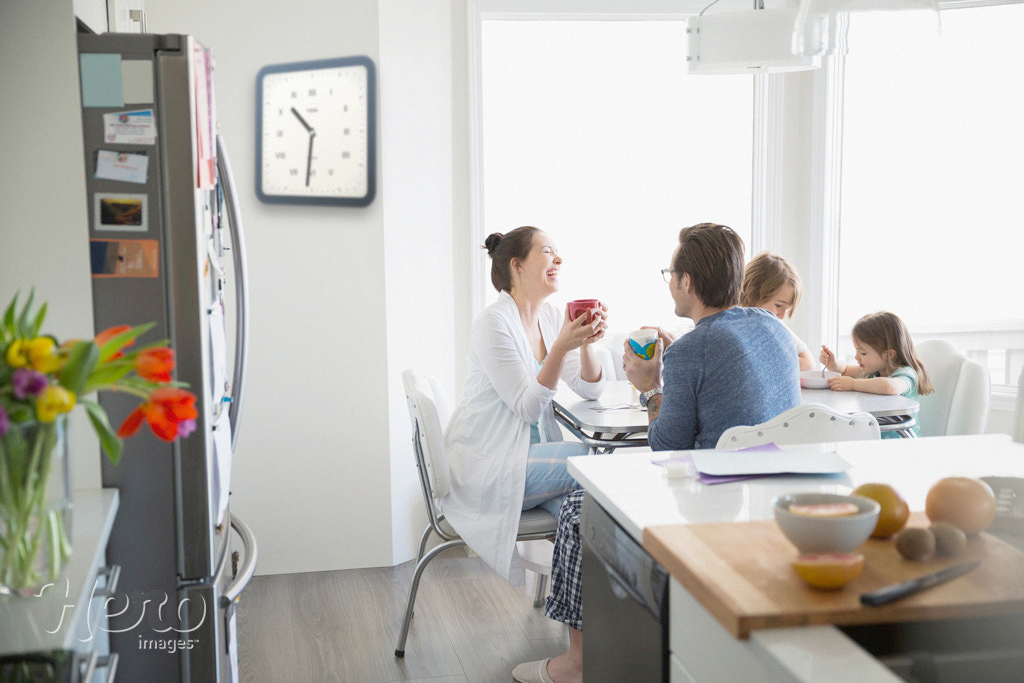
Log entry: 10,31
